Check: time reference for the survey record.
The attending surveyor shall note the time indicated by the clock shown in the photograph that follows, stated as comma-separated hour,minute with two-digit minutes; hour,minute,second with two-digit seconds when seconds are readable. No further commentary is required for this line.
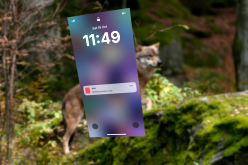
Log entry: 11,49
